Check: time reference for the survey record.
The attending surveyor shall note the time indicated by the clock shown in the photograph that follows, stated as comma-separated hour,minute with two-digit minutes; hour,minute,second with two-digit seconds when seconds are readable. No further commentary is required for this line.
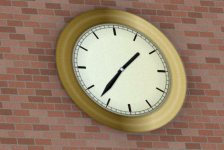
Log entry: 1,37
